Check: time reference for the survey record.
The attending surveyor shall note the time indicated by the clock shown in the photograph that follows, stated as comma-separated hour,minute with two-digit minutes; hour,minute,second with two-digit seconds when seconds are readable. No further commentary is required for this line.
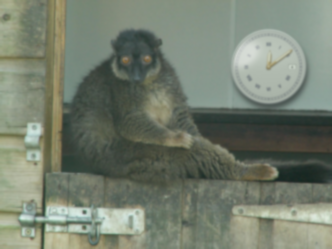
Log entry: 12,09
